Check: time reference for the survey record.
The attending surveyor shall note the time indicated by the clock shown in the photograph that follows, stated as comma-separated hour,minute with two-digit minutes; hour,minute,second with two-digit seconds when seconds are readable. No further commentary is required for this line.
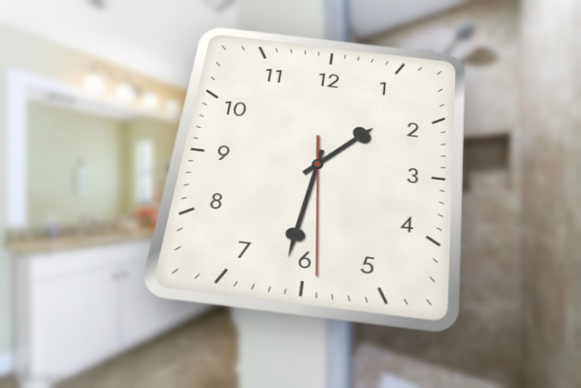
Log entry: 1,31,29
